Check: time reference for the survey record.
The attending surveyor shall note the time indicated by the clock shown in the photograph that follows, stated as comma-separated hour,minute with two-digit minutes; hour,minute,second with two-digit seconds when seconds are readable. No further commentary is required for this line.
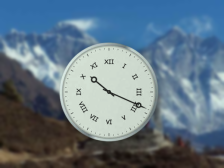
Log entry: 10,19
